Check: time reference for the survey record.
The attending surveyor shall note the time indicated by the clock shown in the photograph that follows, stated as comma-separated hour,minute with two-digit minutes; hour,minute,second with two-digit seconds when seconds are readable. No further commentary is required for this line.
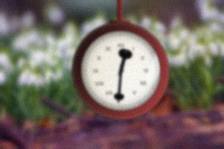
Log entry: 12,31
